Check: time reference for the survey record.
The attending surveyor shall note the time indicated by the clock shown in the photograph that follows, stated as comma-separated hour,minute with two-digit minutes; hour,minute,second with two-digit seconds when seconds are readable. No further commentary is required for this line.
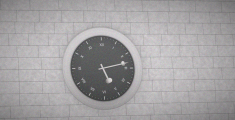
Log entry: 5,13
